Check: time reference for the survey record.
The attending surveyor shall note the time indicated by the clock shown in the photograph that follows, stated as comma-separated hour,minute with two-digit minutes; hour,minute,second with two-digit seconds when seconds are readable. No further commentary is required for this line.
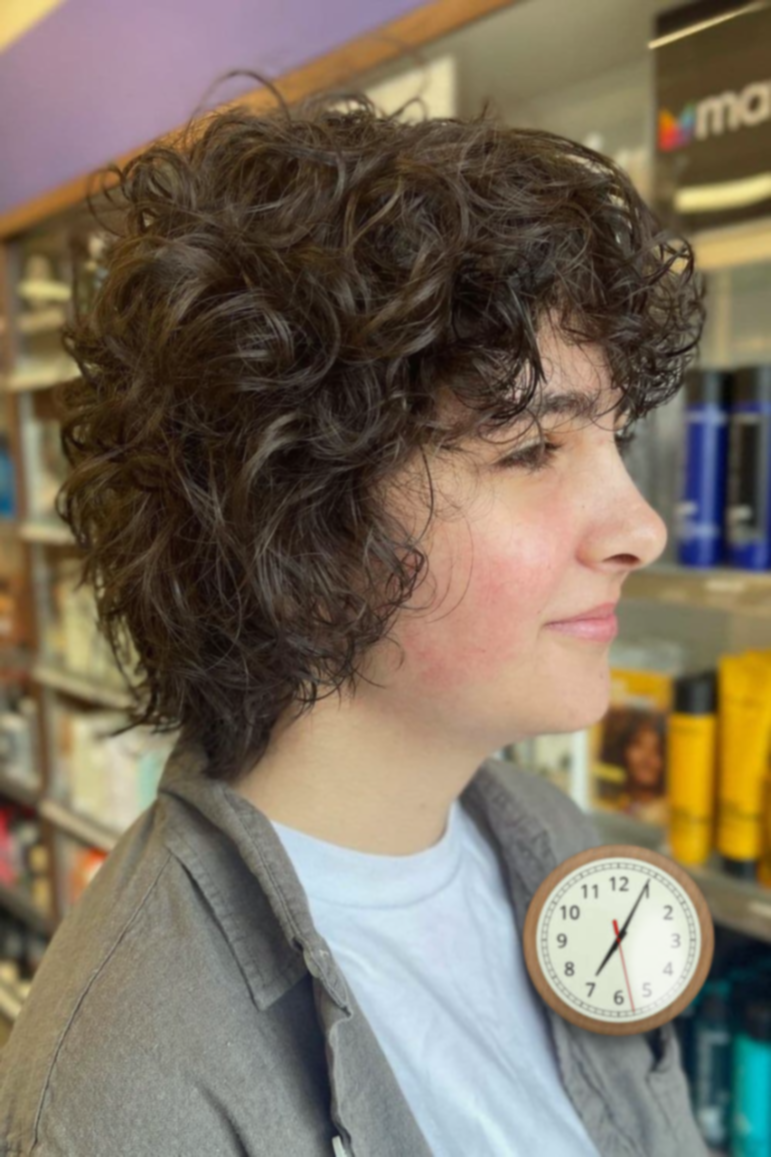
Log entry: 7,04,28
